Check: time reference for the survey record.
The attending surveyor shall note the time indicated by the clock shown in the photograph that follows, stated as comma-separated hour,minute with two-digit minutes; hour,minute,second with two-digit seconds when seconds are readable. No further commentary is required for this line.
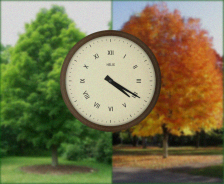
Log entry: 4,20
